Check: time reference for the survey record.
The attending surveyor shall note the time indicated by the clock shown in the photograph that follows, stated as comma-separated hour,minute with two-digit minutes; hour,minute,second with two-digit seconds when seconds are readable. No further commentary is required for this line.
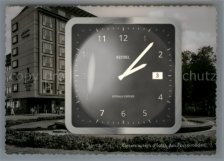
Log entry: 2,07
